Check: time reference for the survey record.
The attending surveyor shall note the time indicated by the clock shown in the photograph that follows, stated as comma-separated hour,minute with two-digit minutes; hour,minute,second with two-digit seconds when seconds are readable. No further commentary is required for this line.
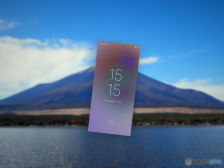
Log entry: 15,15
